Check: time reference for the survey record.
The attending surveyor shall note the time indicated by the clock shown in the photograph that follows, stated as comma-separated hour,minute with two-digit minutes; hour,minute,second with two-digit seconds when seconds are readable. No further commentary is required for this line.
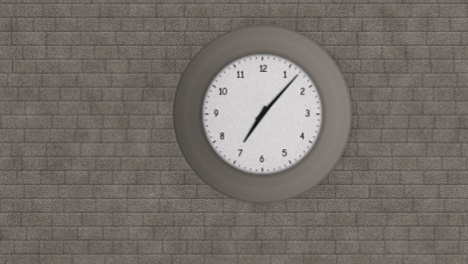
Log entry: 7,07
